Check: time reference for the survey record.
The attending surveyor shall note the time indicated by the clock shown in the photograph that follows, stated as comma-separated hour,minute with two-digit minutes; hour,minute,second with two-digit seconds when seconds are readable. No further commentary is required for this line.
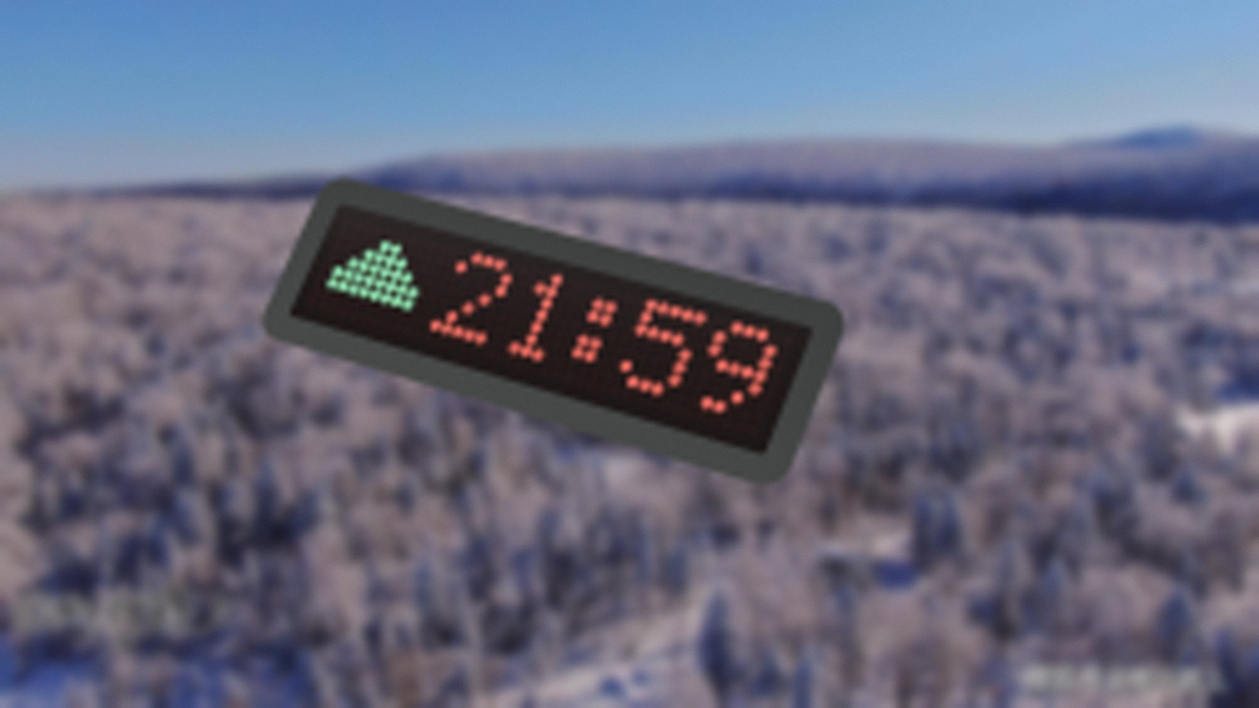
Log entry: 21,59
